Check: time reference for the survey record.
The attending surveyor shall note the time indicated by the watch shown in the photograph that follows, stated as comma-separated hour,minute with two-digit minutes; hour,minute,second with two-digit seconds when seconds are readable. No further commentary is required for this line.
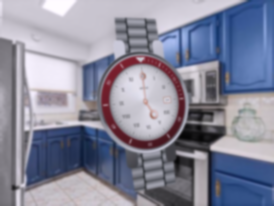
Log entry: 5,00
